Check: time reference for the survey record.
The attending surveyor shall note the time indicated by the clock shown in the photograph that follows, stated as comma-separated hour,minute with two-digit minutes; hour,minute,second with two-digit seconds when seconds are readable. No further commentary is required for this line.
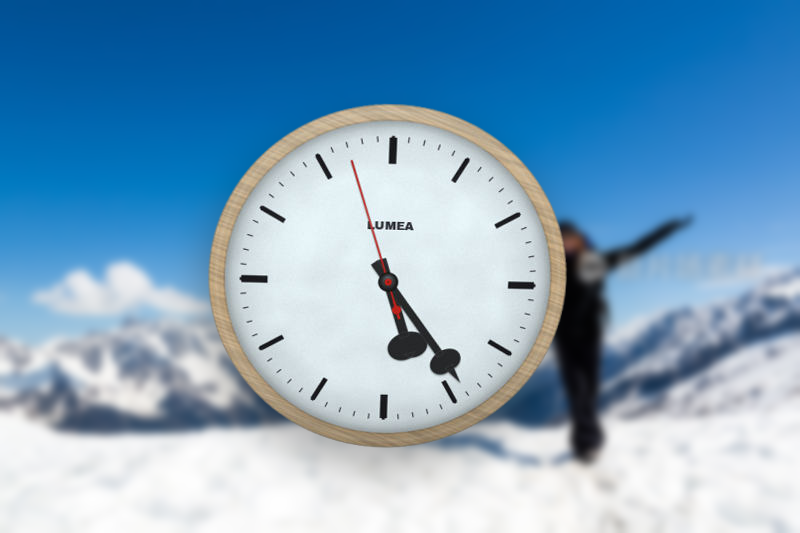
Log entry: 5,23,57
